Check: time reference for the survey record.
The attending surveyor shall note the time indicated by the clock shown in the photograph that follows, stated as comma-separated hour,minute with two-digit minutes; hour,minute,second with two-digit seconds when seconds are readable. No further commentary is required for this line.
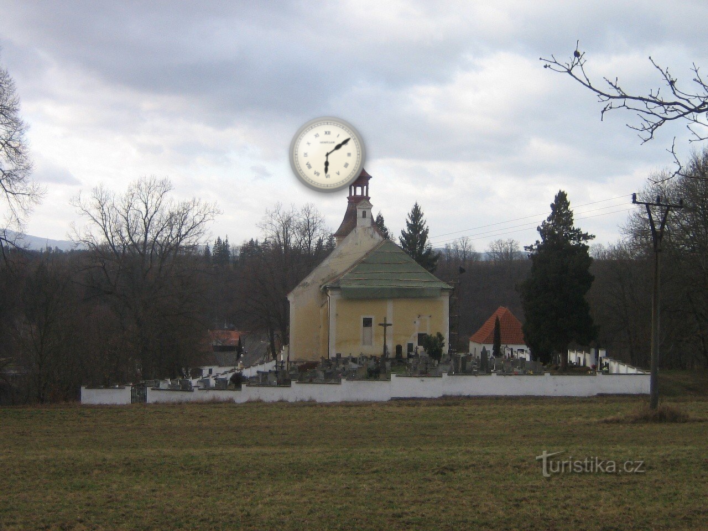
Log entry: 6,09
